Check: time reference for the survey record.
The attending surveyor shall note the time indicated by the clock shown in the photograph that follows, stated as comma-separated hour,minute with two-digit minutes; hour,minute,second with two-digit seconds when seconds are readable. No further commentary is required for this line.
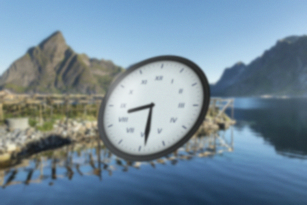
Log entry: 8,29
